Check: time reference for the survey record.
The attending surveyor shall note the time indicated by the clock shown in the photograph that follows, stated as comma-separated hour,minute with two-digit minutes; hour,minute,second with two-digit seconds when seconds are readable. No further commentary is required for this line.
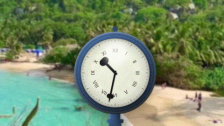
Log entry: 10,32
